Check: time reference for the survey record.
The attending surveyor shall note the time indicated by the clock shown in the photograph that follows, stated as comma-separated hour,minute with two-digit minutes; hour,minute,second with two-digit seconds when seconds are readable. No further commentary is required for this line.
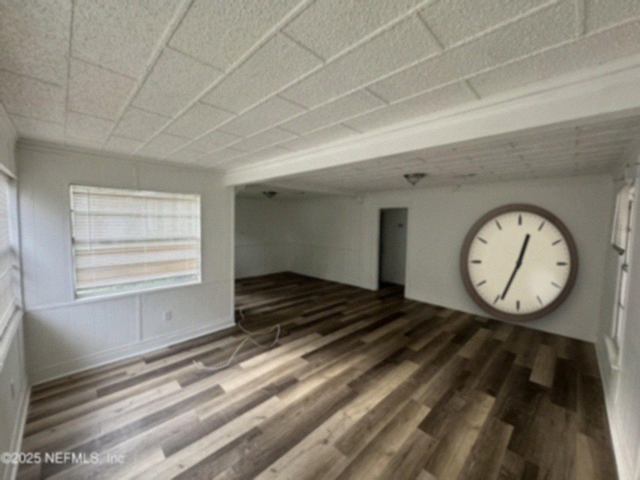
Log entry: 12,34
